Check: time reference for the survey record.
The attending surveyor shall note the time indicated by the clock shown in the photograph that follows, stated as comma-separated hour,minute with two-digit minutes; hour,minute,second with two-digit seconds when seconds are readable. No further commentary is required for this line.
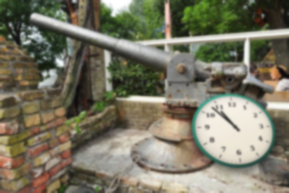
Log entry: 10,53
